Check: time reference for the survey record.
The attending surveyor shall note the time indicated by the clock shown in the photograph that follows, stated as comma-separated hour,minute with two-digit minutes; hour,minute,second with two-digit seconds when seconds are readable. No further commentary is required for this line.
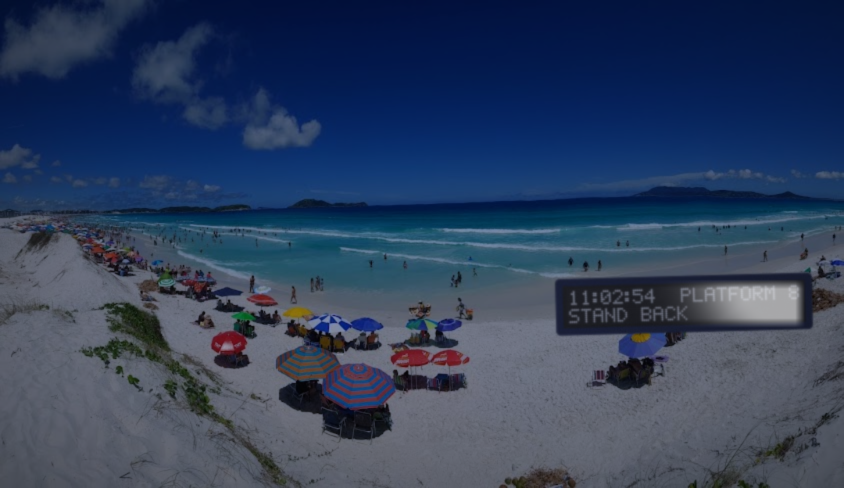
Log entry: 11,02,54
